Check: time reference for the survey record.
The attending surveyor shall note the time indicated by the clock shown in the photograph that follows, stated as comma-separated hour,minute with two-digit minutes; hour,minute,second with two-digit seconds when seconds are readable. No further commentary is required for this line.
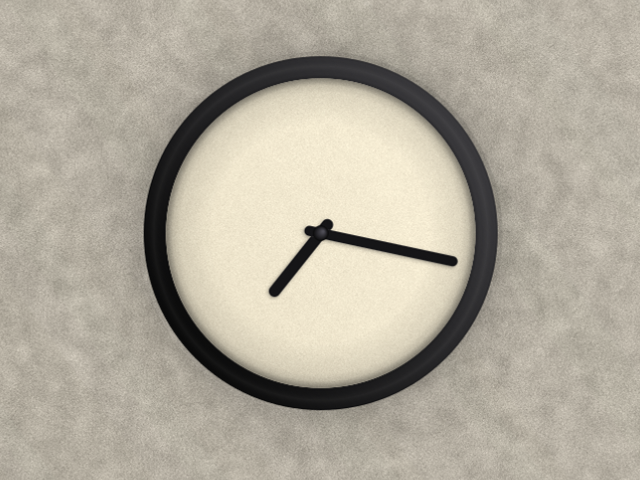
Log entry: 7,17
